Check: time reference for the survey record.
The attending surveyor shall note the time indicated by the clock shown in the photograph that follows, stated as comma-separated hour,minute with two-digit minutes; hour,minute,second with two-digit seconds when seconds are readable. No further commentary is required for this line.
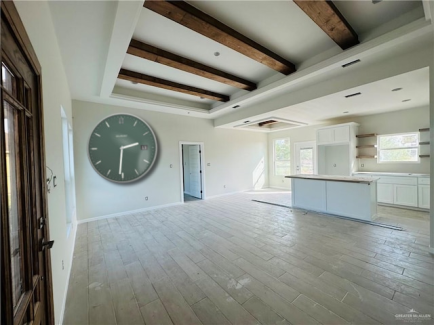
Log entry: 2,31
